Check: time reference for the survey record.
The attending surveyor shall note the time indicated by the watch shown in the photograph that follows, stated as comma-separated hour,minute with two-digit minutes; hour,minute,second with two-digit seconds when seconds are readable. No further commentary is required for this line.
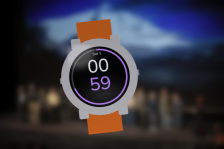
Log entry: 0,59
